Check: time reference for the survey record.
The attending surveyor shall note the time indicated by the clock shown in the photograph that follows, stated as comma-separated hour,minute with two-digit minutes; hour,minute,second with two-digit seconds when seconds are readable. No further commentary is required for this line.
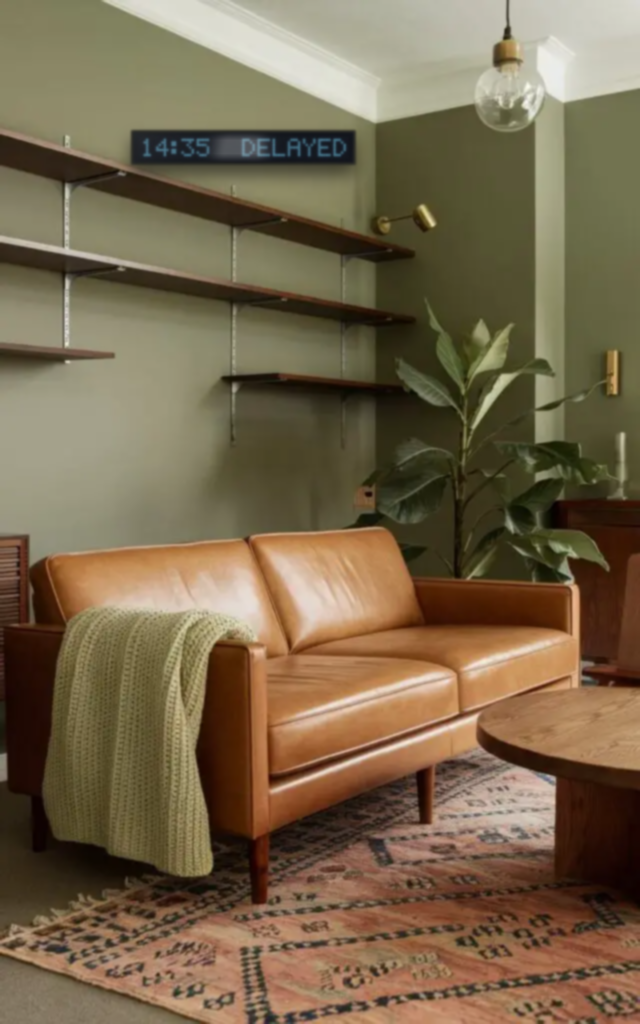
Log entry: 14,35
